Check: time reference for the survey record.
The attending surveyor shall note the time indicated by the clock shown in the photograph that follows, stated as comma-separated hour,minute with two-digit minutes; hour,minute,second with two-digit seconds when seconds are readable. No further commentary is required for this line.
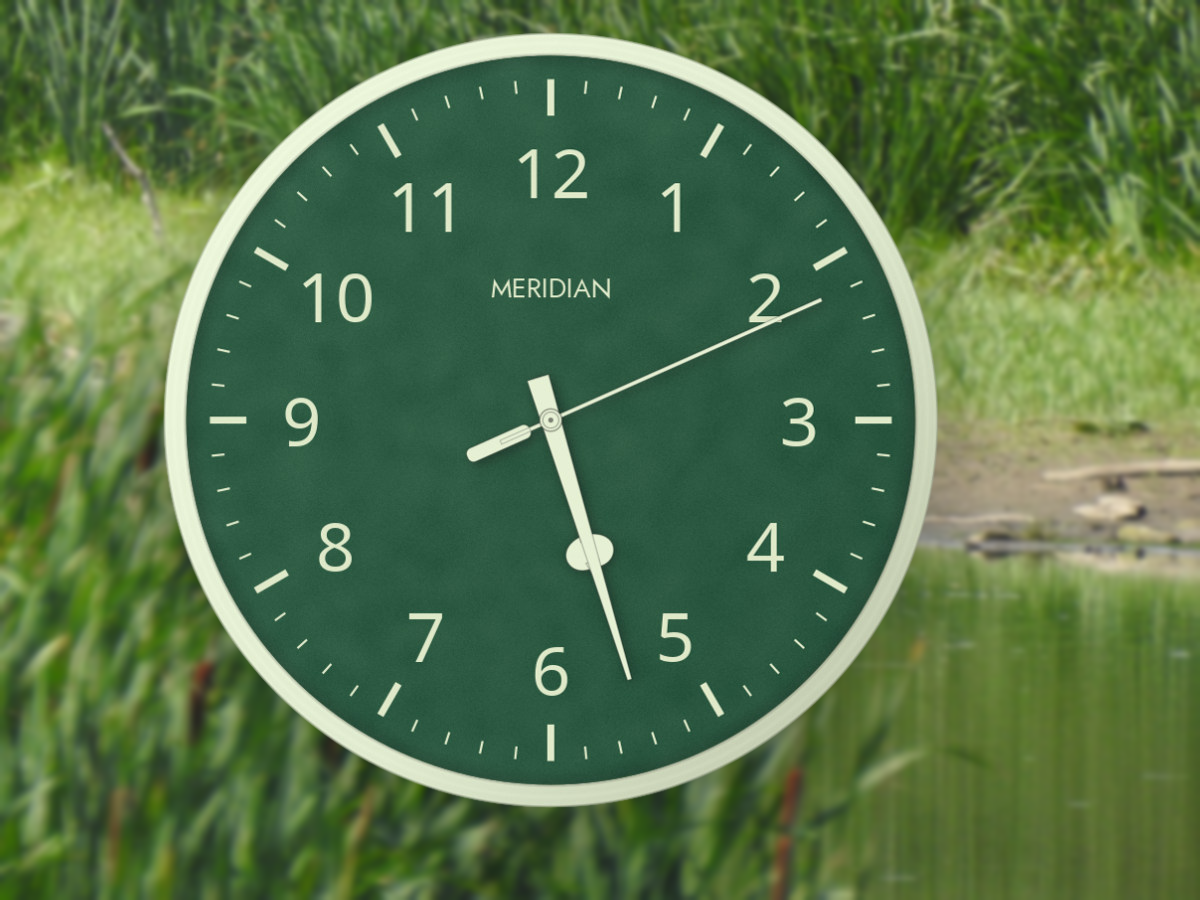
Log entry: 5,27,11
